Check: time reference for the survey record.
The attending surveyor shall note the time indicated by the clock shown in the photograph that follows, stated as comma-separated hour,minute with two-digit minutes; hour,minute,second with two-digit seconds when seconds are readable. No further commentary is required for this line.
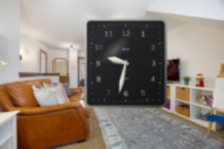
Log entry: 9,32
